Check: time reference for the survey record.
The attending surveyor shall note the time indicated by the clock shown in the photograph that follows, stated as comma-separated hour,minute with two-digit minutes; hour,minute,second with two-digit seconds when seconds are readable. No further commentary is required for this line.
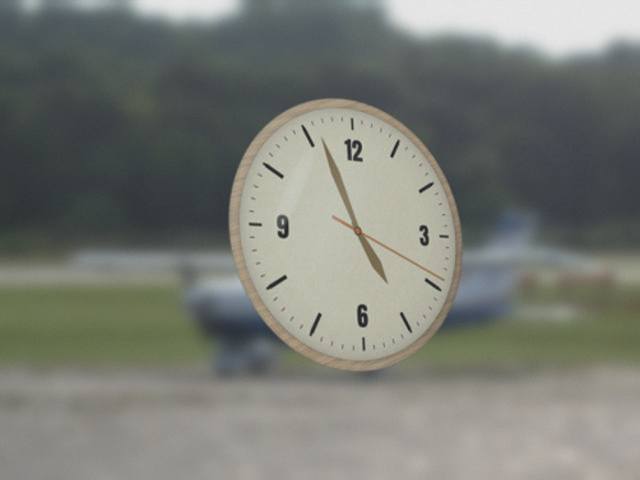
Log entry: 4,56,19
